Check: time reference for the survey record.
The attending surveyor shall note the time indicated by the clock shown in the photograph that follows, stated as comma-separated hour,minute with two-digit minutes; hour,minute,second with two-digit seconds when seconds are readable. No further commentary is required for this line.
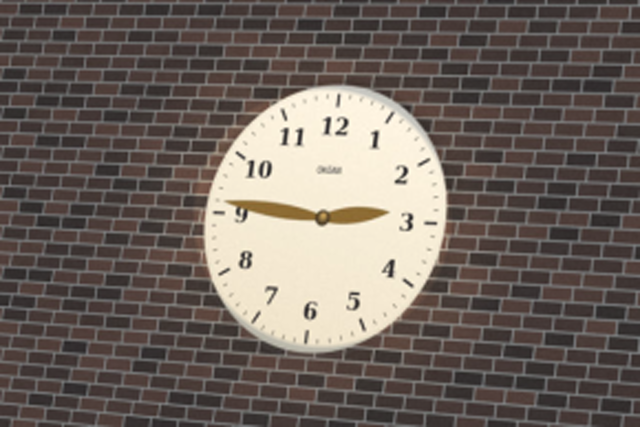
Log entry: 2,46
